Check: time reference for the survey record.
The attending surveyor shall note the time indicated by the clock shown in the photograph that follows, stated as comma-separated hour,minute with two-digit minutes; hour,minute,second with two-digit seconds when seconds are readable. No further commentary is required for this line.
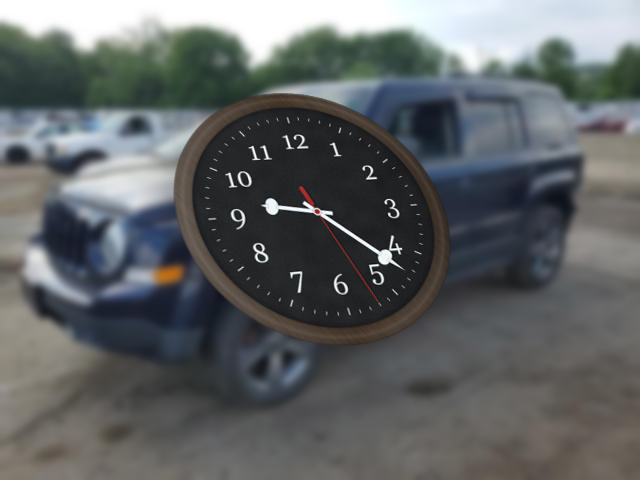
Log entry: 9,22,27
